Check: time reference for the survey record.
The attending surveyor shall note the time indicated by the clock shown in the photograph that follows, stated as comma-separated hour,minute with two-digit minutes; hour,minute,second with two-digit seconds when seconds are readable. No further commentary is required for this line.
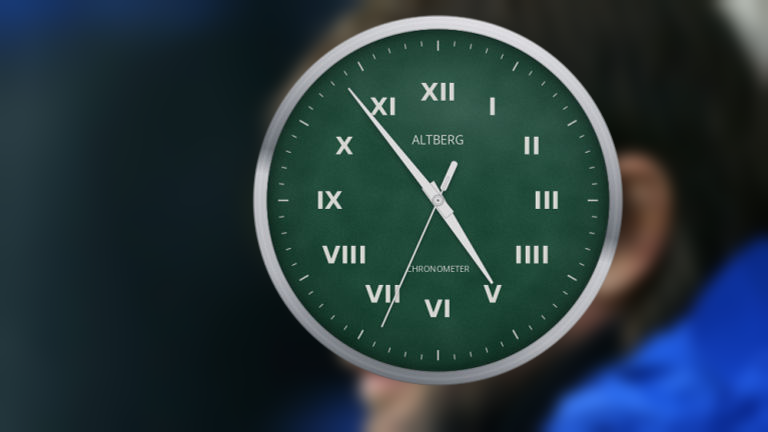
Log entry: 4,53,34
